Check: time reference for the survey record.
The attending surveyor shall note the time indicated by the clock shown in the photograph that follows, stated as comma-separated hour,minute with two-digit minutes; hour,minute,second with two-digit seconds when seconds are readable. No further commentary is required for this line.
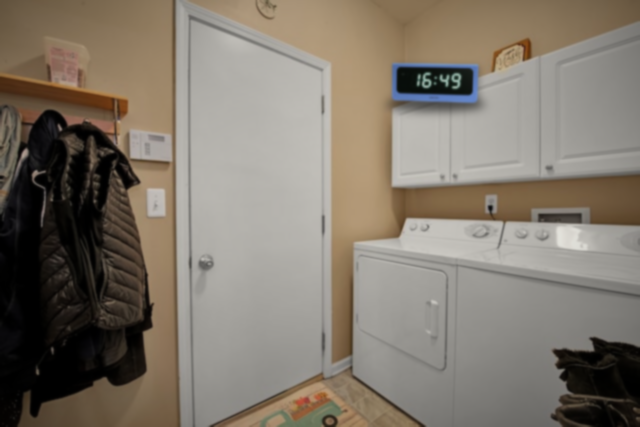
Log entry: 16,49
